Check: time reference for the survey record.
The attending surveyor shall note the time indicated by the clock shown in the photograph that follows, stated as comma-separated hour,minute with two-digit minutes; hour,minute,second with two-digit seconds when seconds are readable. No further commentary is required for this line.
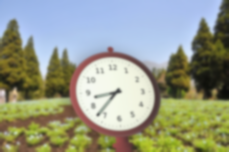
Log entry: 8,37
